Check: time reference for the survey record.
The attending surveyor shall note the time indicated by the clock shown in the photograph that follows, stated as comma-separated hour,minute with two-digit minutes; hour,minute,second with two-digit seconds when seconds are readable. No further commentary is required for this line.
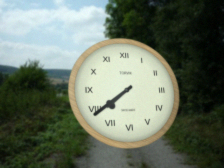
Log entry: 7,39
